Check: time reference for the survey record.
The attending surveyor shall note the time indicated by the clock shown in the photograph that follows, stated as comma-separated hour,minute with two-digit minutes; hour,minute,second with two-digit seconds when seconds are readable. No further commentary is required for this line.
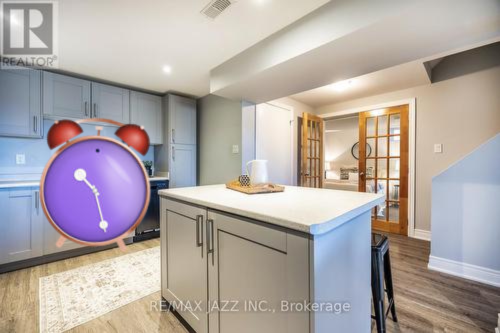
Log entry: 10,27
